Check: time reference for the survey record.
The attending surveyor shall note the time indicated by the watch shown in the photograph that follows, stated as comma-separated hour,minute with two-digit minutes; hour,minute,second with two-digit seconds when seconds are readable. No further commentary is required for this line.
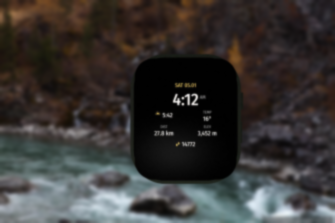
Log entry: 4,12
